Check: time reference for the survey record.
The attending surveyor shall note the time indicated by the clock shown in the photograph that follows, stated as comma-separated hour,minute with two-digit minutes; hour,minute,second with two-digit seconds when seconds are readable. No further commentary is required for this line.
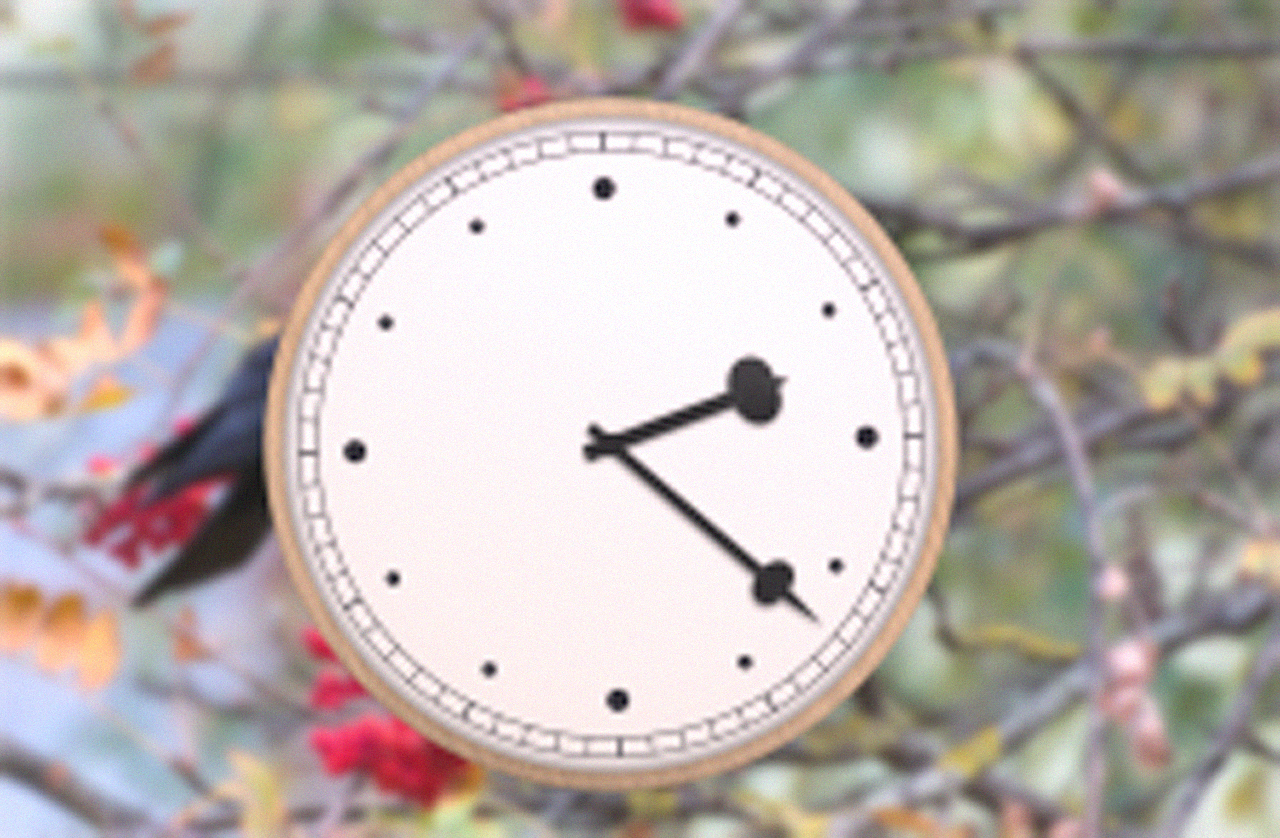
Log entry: 2,22
